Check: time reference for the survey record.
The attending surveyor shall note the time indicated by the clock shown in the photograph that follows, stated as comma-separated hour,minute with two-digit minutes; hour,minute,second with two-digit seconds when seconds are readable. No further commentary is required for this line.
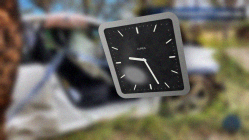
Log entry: 9,27
